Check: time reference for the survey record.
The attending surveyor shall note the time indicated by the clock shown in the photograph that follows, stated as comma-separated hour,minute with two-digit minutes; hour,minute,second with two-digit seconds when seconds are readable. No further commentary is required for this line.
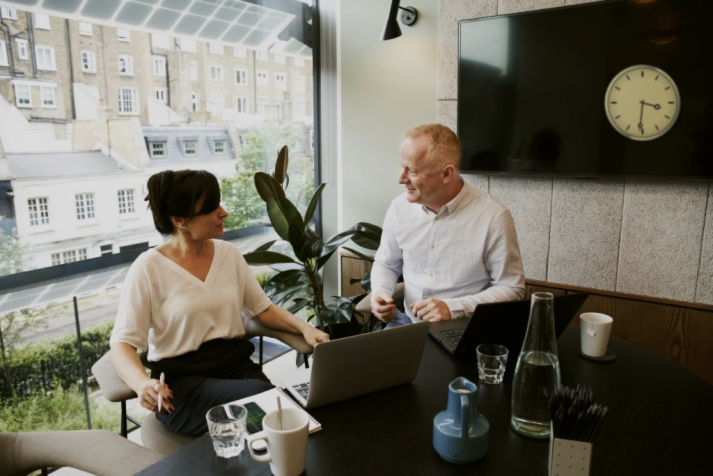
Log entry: 3,31
